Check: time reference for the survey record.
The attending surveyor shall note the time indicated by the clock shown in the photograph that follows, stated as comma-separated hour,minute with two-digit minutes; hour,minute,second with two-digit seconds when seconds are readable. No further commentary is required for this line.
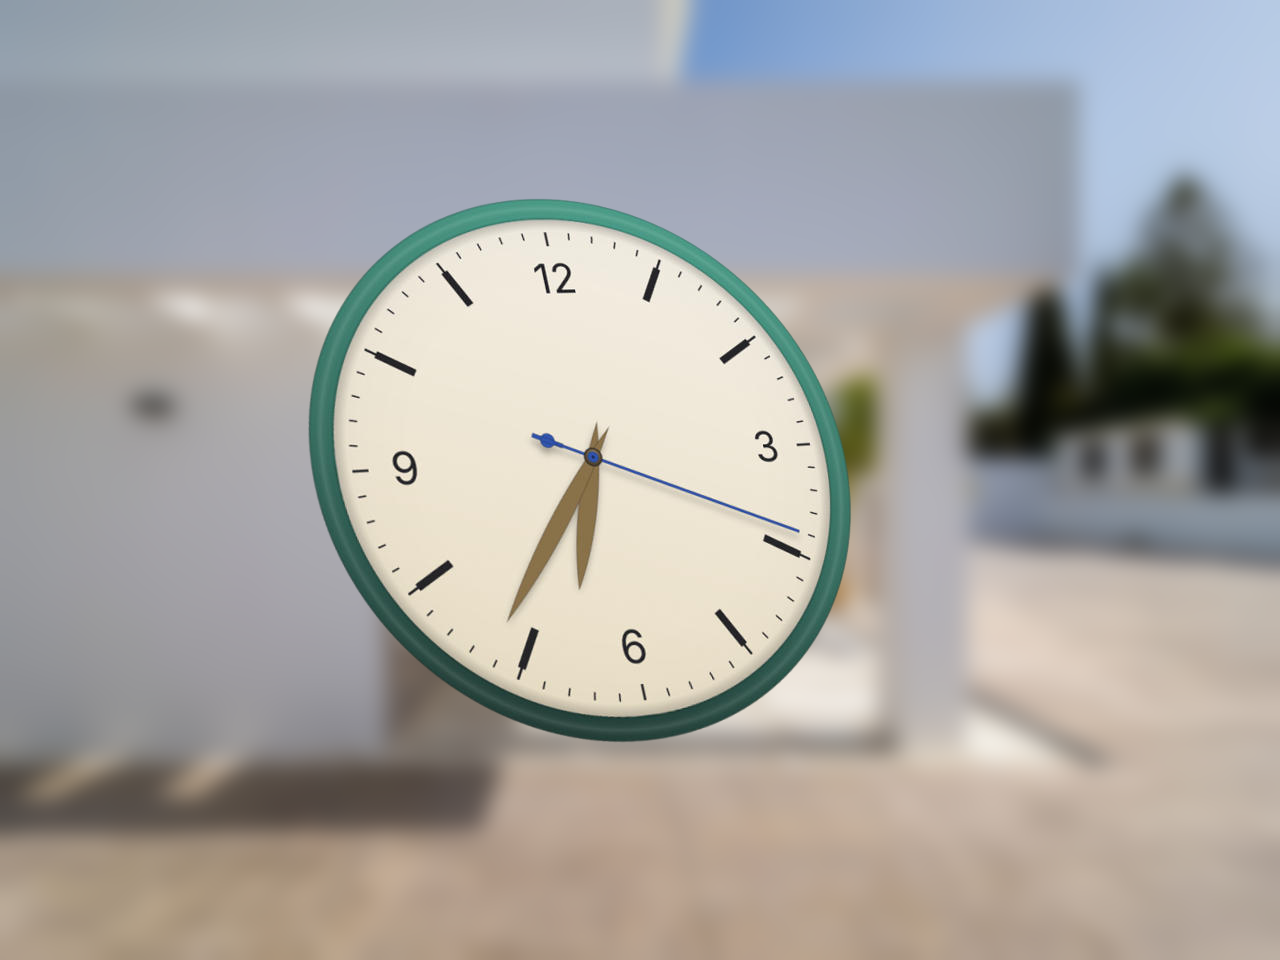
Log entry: 6,36,19
